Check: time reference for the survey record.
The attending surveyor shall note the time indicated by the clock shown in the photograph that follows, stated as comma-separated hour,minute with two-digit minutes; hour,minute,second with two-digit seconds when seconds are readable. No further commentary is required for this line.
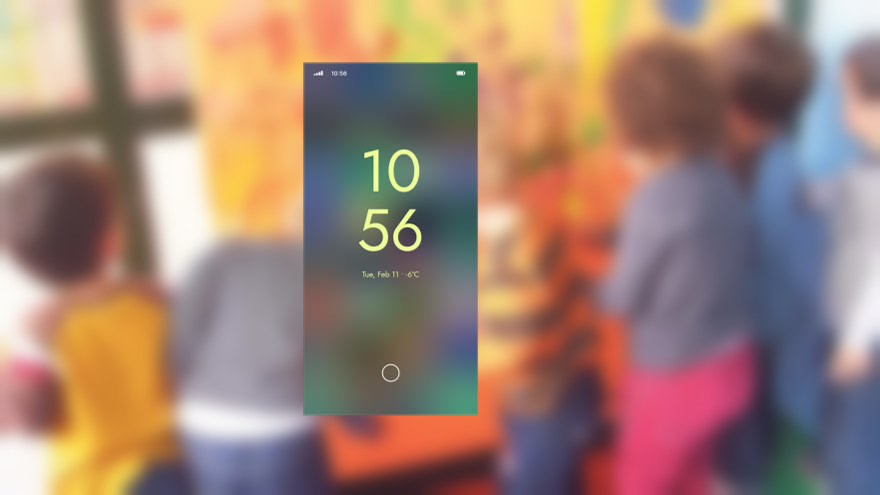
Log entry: 10,56
